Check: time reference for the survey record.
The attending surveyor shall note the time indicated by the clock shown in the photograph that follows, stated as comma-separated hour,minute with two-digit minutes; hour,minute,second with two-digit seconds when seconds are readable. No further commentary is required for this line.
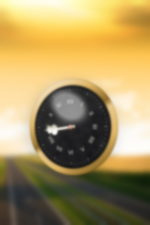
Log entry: 8,44
